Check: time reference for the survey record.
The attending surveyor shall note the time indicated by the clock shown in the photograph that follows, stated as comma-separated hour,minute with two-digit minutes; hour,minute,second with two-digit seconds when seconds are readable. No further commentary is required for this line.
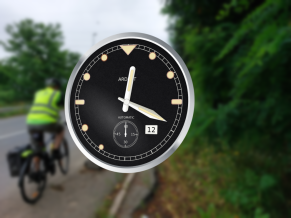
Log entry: 12,19
